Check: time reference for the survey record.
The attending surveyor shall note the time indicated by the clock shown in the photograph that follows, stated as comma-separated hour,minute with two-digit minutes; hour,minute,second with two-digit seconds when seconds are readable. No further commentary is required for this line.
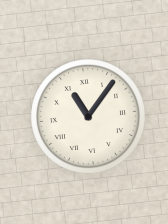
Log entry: 11,07
